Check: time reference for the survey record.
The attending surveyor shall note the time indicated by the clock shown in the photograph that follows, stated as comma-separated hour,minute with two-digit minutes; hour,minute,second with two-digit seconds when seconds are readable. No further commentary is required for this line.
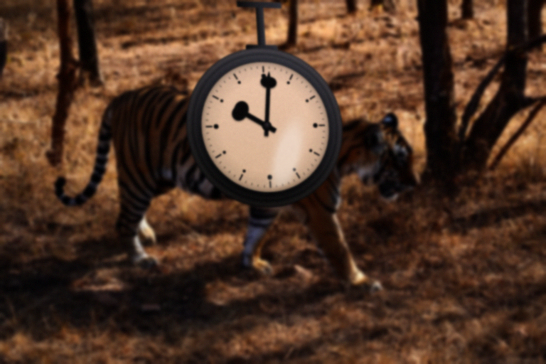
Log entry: 10,01
